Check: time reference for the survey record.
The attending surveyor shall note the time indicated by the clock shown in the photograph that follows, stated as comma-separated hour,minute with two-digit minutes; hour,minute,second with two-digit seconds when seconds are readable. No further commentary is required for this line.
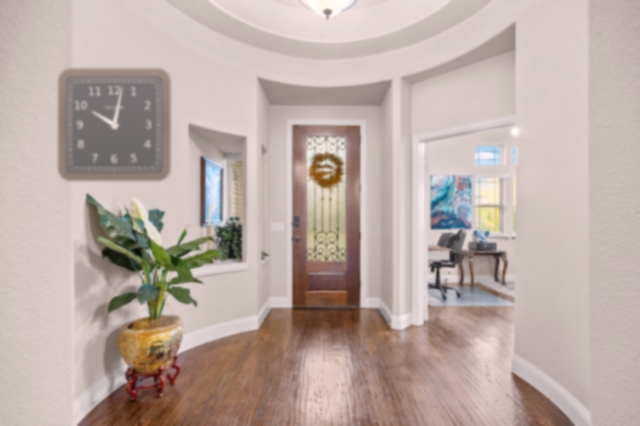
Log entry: 10,02
